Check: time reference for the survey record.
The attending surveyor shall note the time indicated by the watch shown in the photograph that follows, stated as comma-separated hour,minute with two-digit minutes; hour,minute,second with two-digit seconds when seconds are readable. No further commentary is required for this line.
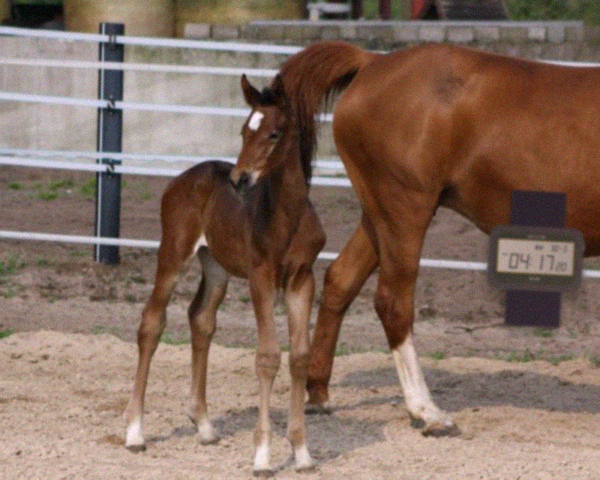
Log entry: 4,17
